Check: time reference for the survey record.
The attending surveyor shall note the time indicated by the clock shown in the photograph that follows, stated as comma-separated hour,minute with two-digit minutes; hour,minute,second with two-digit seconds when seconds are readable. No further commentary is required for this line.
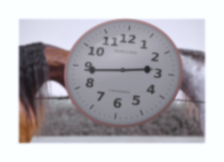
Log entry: 2,44
